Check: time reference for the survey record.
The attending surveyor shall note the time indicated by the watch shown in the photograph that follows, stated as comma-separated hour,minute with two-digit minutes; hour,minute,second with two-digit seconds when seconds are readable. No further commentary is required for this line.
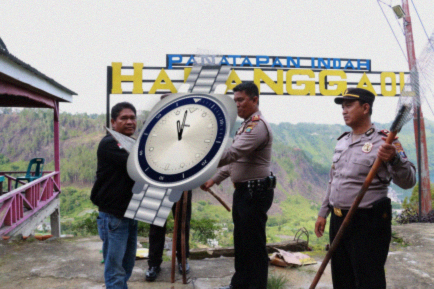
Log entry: 10,58
